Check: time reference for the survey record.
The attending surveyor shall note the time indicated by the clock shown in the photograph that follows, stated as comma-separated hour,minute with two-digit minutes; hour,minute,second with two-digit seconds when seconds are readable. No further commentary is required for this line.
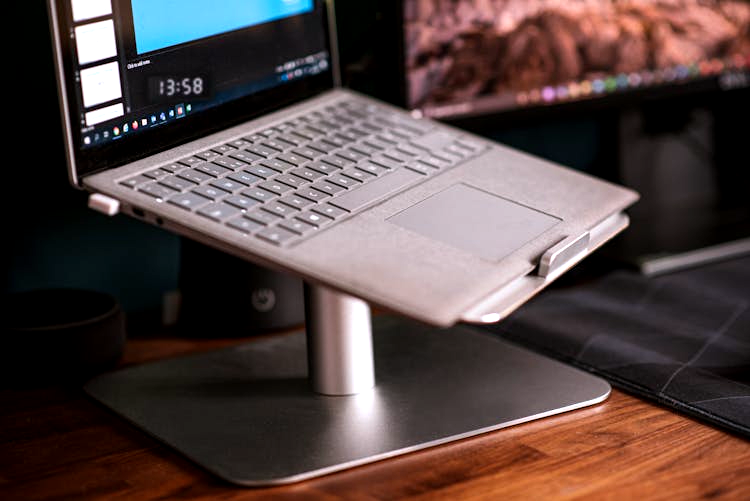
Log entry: 13,58
